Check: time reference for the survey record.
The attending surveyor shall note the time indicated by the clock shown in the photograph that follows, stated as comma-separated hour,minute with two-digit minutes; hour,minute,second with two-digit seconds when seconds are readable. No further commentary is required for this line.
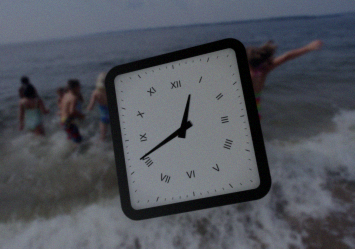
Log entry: 12,41
